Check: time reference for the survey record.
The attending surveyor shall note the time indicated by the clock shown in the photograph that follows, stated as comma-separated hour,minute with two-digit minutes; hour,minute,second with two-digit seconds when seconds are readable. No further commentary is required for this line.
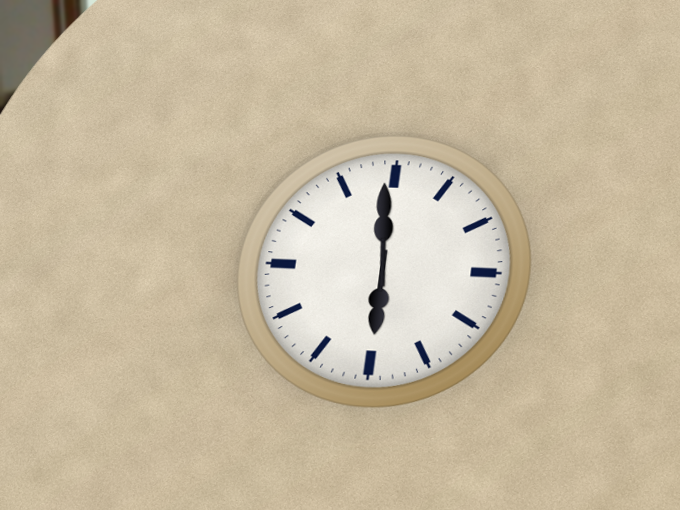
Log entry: 5,59
